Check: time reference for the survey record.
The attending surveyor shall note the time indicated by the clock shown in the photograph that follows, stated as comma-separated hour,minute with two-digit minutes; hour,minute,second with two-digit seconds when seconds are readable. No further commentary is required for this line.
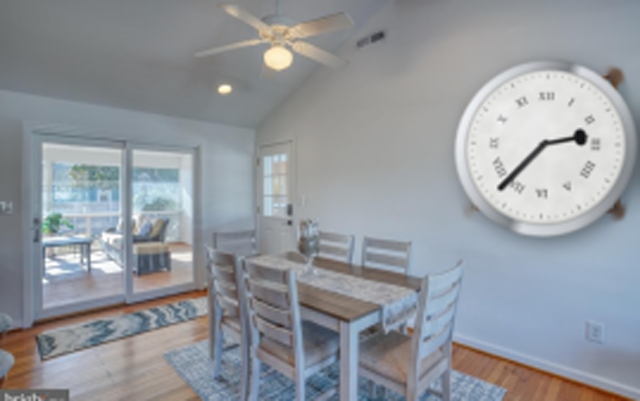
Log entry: 2,37
